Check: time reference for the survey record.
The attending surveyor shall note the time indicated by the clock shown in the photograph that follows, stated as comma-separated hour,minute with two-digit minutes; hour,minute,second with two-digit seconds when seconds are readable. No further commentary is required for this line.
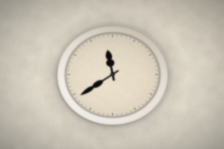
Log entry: 11,39
